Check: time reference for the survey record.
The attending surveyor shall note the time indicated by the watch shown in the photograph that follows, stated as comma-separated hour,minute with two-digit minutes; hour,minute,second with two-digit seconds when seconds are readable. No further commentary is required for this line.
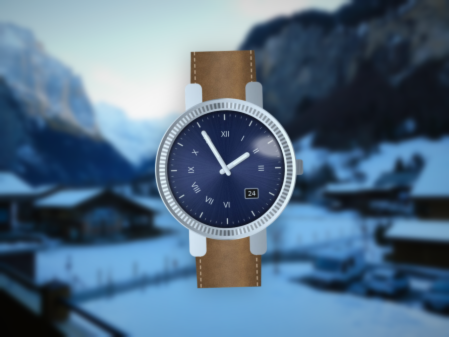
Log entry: 1,55
